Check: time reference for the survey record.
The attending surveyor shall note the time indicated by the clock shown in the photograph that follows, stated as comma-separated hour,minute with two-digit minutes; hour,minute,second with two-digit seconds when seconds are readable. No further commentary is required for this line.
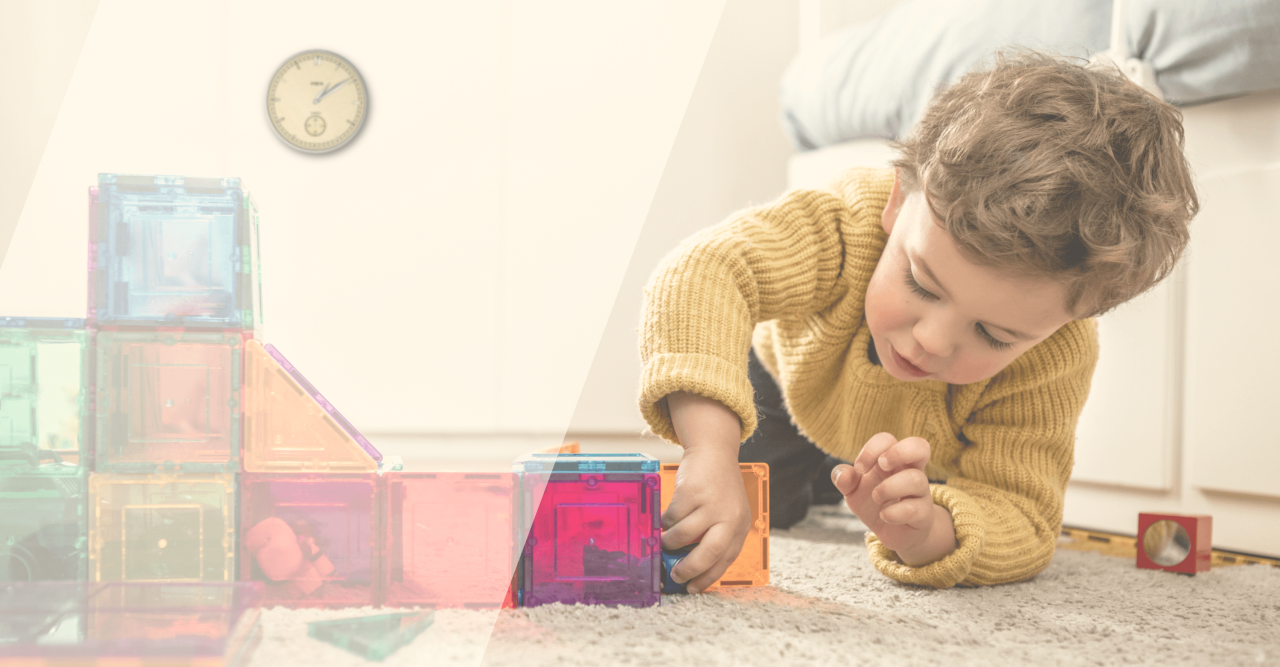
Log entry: 1,09
